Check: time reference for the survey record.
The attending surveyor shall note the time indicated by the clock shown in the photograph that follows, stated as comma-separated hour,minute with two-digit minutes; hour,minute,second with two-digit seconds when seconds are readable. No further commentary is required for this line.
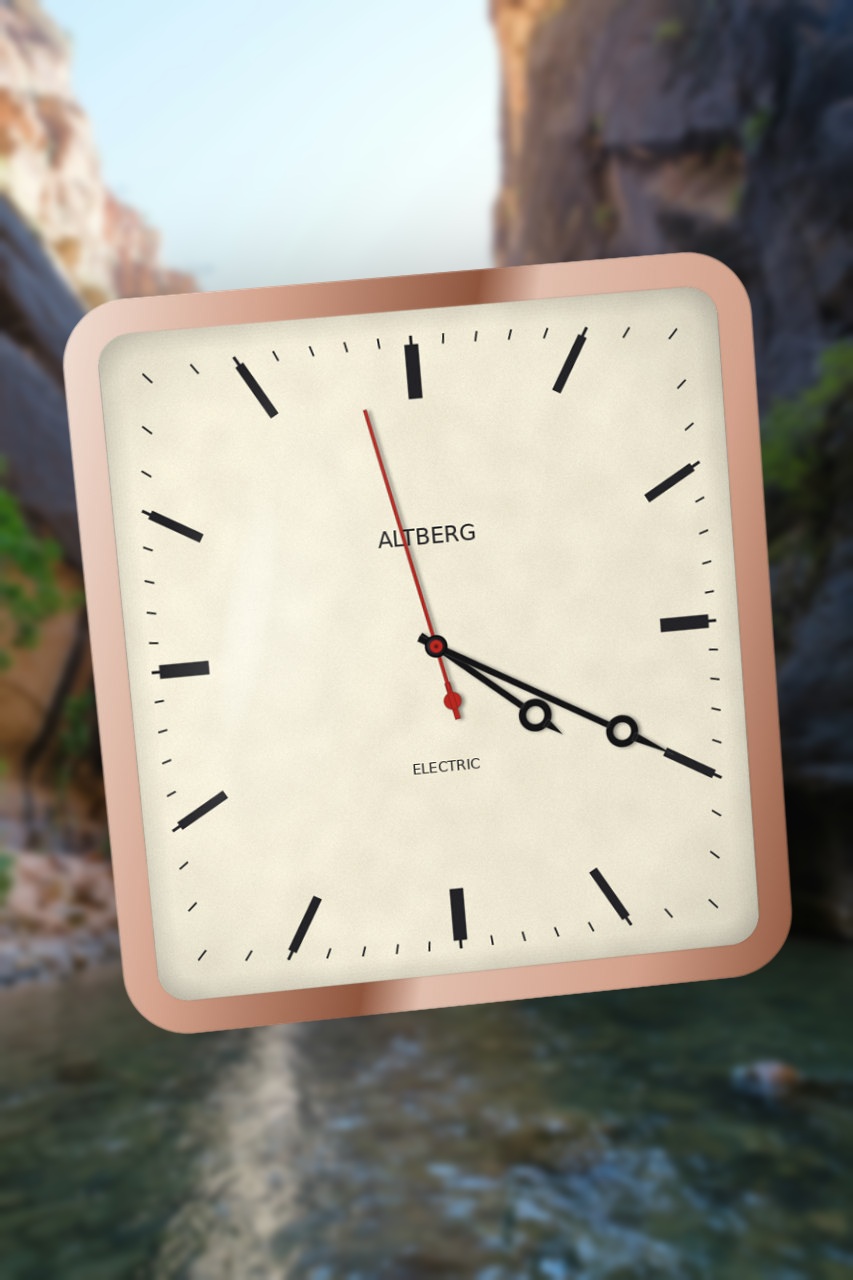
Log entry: 4,19,58
